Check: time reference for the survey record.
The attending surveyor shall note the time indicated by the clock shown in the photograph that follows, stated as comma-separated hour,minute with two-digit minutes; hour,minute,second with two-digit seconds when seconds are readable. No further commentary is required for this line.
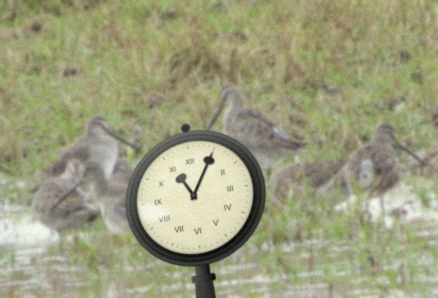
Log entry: 11,05
